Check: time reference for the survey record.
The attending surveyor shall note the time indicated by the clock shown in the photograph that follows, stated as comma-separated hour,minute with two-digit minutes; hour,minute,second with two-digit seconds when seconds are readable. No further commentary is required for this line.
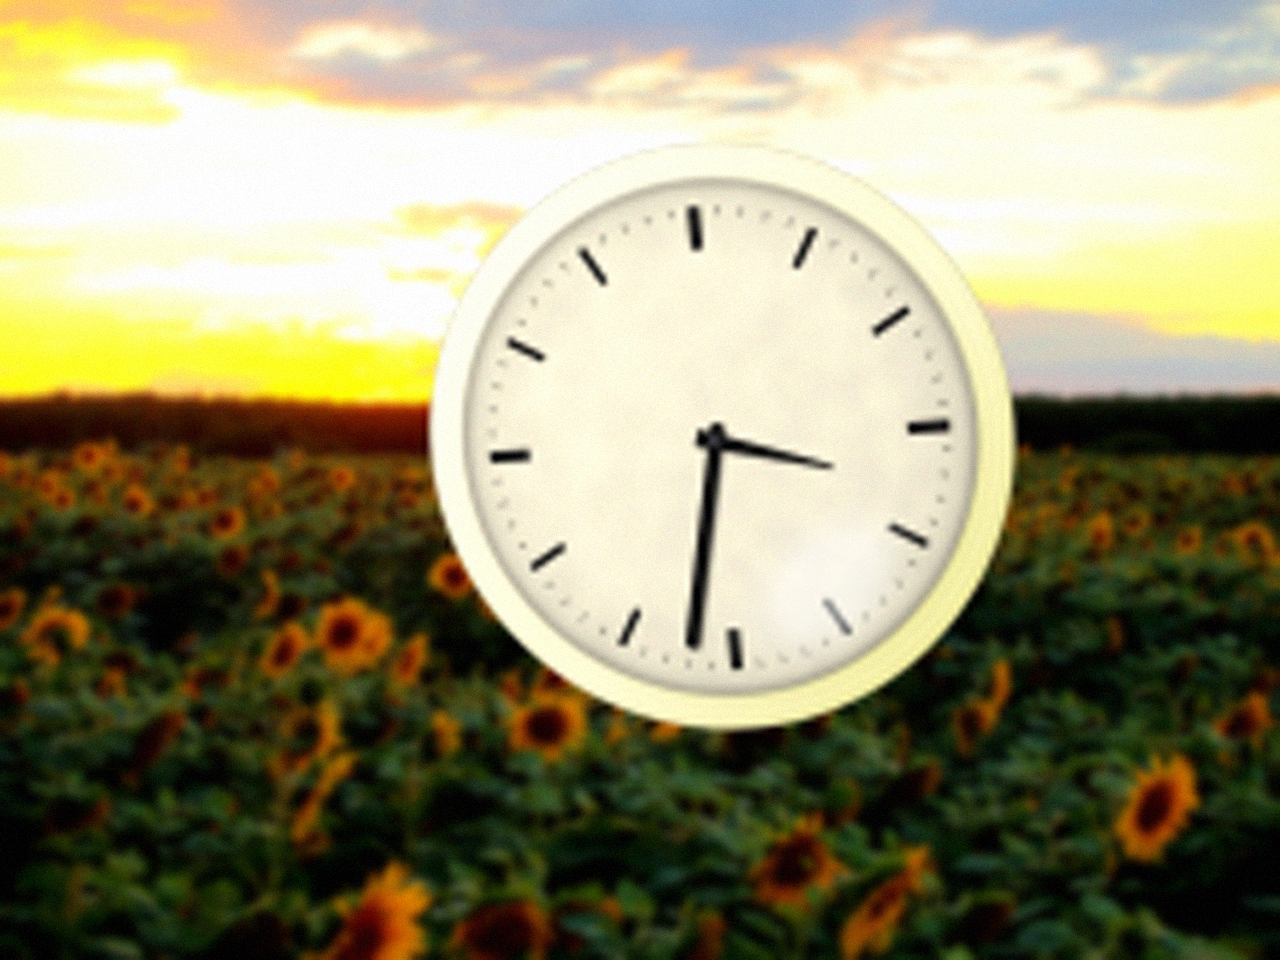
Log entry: 3,32
